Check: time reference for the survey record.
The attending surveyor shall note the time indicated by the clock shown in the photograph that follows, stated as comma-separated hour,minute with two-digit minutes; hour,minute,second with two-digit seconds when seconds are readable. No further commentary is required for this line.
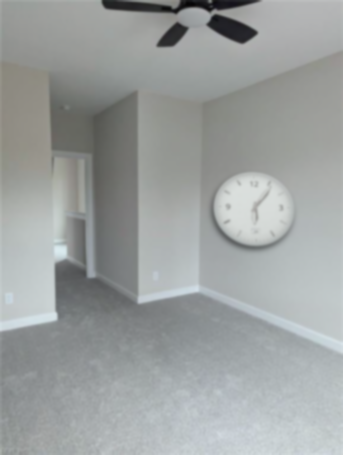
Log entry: 6,06
